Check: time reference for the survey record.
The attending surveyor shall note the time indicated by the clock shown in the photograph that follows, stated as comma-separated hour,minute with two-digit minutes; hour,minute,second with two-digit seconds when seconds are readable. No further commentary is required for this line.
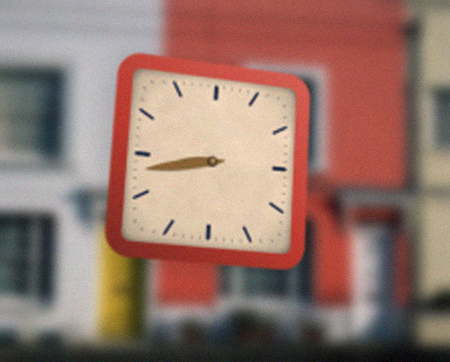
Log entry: 8,43
